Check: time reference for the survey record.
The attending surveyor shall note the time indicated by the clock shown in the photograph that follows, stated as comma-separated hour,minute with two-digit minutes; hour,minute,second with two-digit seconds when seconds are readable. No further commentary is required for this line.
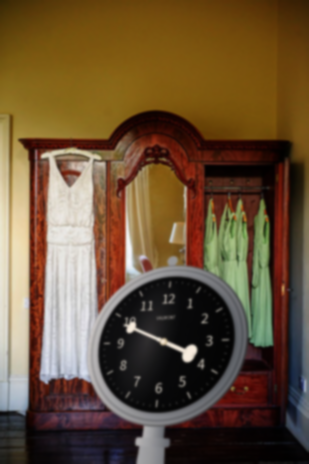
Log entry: 3,49
